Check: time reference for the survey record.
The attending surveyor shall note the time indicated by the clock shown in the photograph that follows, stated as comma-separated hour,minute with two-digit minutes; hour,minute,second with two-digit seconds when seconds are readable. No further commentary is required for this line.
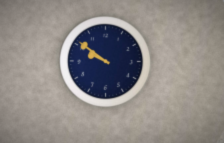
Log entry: 9,51
